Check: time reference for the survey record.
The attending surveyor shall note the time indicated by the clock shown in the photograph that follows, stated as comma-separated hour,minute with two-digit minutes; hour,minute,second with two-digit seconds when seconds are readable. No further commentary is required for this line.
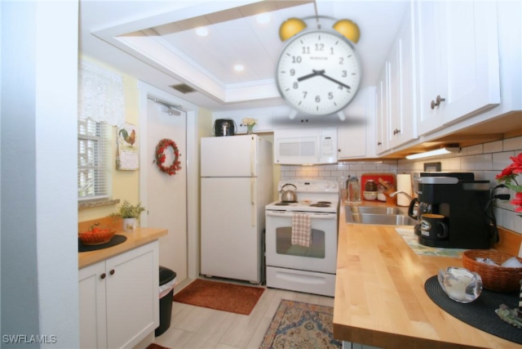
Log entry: 8,19
